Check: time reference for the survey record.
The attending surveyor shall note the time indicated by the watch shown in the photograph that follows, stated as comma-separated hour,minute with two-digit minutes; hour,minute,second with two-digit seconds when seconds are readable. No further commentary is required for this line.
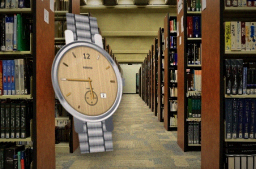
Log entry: 5,45
